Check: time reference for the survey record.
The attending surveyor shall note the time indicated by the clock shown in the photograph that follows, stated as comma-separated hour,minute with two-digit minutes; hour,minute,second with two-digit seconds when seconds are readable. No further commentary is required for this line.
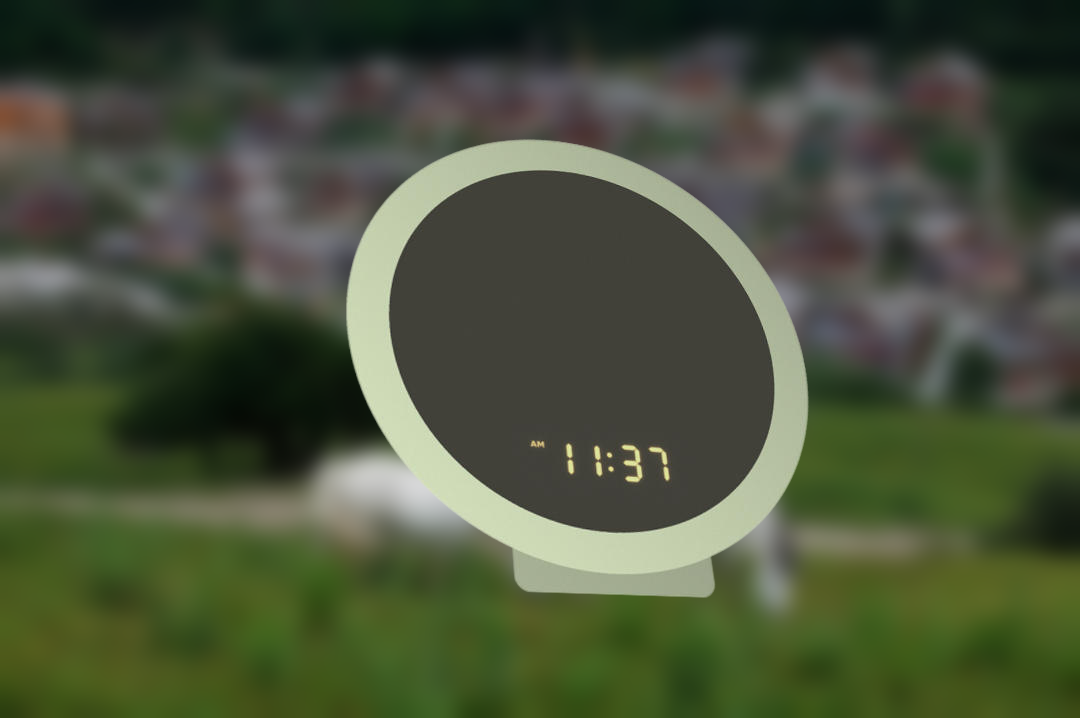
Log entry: 11,37
